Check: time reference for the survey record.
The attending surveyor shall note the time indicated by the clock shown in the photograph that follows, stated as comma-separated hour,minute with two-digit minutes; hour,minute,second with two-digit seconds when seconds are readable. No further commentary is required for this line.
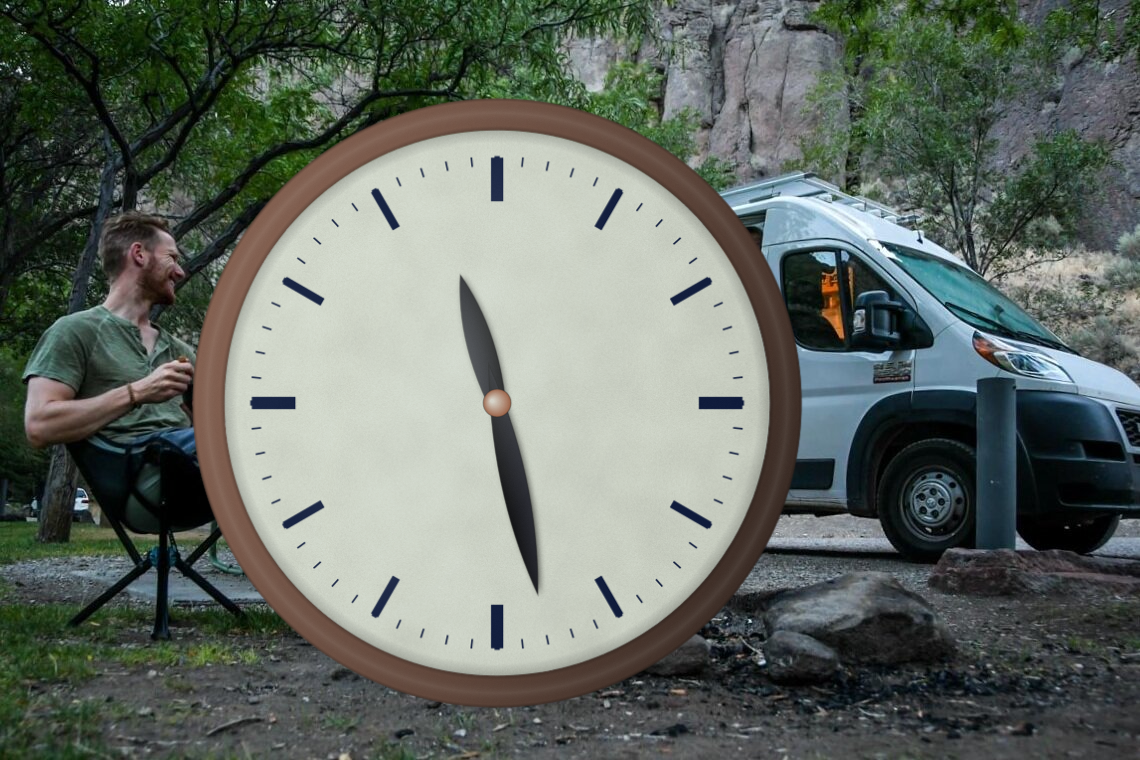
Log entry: 11,28
